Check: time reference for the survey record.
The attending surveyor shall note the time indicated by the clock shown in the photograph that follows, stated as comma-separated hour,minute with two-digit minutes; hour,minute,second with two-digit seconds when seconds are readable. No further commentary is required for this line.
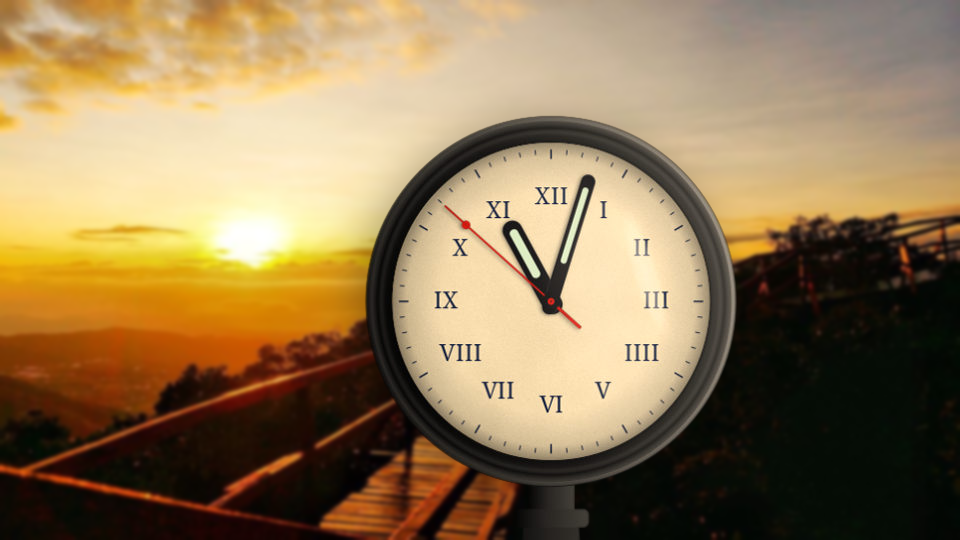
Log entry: 11,02,52
